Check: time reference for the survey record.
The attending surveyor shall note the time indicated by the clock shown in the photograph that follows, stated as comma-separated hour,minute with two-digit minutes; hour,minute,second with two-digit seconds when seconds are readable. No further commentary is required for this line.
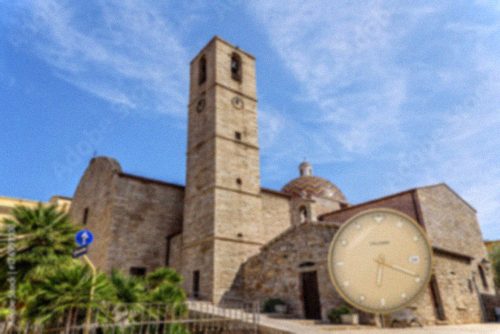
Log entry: 6,19
